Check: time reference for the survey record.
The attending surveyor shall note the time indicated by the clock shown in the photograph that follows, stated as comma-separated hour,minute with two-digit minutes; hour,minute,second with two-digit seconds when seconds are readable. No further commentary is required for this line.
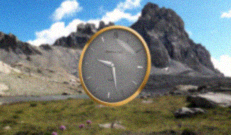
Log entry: 9,27
